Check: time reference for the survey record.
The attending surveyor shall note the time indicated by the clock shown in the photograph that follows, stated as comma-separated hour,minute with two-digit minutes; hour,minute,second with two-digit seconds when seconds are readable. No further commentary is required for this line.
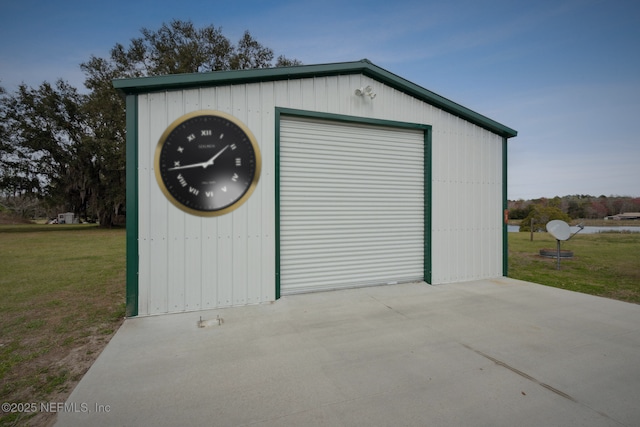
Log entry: 1,44
